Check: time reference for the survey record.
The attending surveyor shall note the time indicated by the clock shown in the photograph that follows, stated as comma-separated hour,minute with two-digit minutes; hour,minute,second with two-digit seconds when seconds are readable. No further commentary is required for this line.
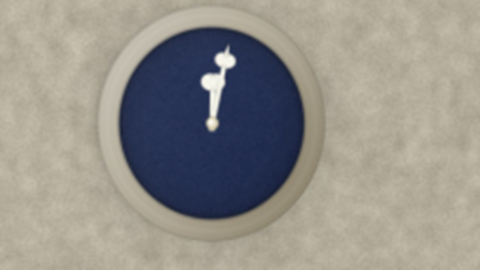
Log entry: 12,02
